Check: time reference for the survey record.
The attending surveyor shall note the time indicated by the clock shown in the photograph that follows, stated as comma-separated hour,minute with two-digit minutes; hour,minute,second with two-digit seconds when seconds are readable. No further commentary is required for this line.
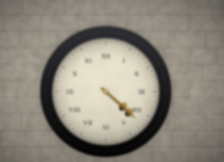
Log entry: 4,22
